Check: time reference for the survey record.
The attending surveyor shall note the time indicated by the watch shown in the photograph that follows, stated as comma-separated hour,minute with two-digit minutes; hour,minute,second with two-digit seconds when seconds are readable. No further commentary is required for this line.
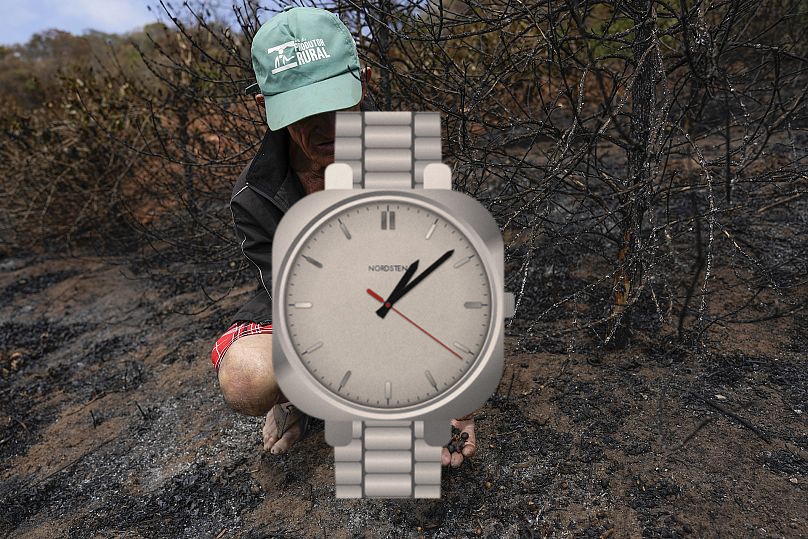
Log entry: 1,08,21
